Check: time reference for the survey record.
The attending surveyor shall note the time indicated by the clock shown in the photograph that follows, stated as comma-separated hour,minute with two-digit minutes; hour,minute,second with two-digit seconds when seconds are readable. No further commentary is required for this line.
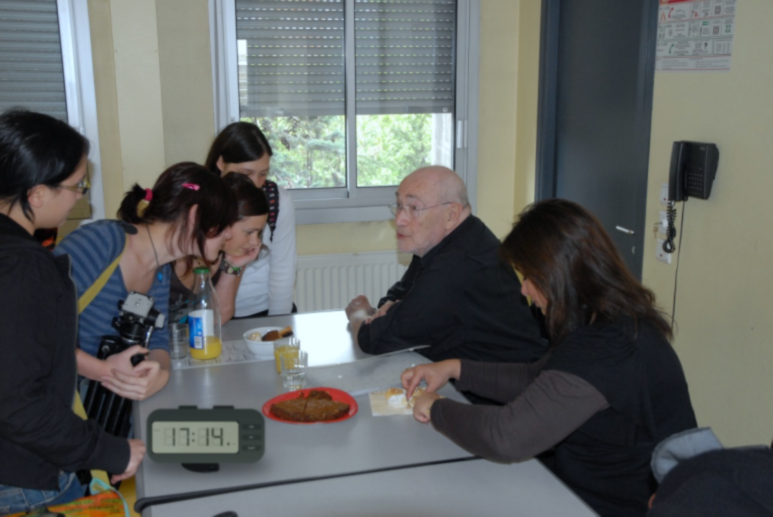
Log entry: 17,14
